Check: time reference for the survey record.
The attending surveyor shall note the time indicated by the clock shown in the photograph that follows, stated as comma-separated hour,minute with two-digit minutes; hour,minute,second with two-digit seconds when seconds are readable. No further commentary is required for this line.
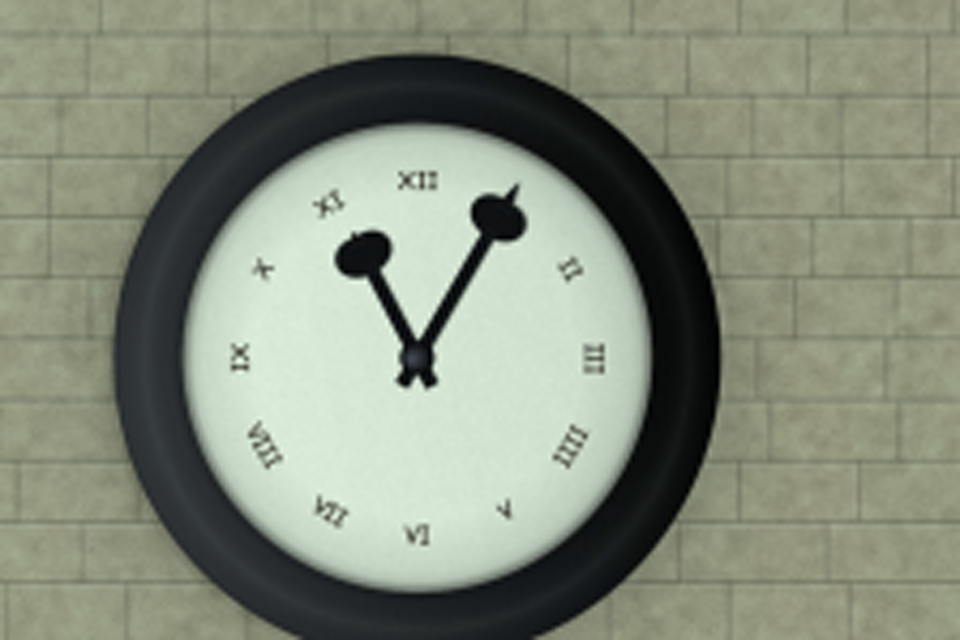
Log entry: 11,05
